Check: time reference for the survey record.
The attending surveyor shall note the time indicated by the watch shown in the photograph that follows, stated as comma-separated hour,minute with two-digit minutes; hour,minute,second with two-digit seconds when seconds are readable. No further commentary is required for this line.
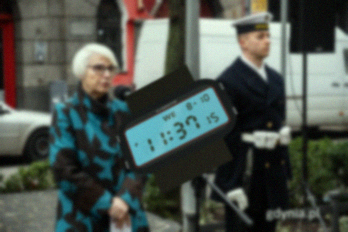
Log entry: 11,37
